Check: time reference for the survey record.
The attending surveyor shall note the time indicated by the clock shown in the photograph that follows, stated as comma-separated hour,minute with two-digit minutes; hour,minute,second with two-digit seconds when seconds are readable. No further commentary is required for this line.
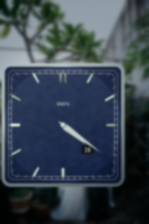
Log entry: 4,21
